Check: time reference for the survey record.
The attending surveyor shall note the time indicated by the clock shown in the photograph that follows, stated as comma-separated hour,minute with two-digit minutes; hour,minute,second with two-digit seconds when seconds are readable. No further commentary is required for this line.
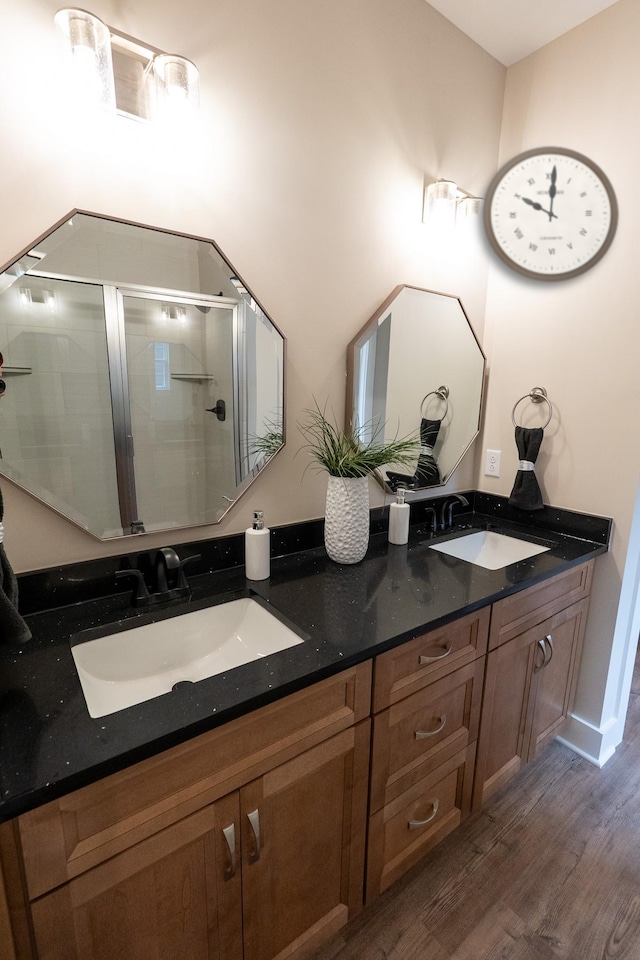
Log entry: 10,01
